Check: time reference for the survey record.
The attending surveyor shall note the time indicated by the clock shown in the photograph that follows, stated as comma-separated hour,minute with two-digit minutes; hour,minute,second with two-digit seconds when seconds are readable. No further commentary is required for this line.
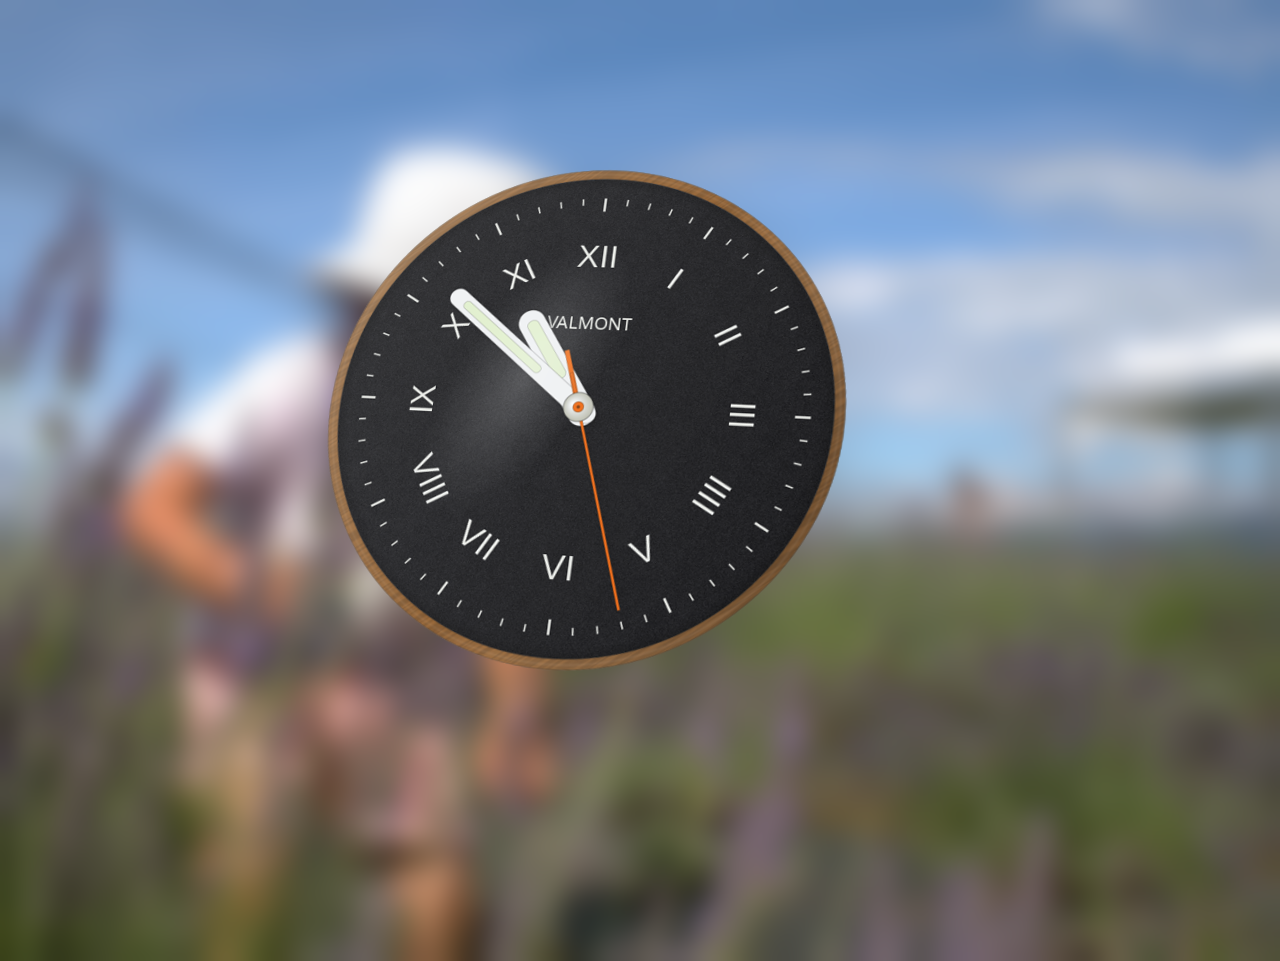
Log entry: 10,51,27
